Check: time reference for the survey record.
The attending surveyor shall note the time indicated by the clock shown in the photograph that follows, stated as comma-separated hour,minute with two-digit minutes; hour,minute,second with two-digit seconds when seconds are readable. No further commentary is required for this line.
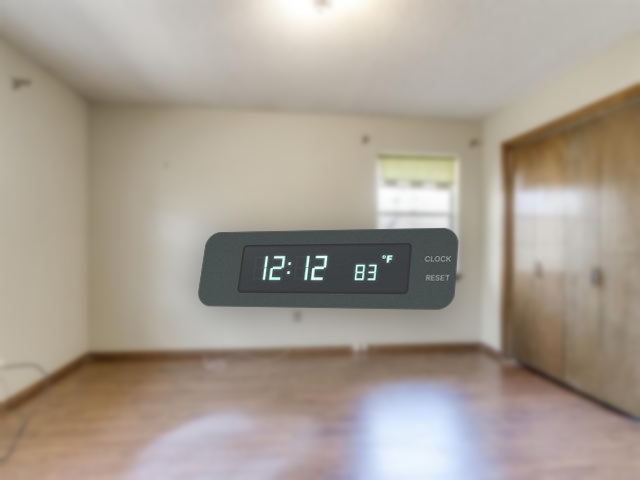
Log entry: 12,12
